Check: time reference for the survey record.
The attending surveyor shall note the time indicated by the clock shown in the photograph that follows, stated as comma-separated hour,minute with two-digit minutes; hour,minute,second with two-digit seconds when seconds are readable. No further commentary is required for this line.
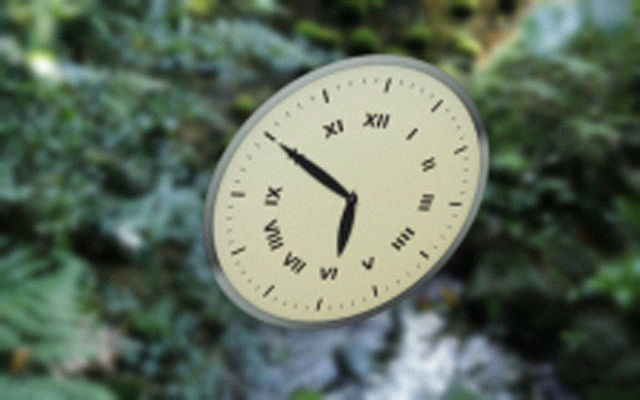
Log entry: 5,50
